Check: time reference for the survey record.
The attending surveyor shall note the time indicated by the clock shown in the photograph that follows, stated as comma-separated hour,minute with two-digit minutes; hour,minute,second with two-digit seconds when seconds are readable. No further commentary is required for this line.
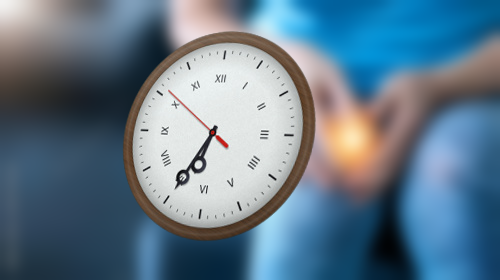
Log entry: 6,34,51
